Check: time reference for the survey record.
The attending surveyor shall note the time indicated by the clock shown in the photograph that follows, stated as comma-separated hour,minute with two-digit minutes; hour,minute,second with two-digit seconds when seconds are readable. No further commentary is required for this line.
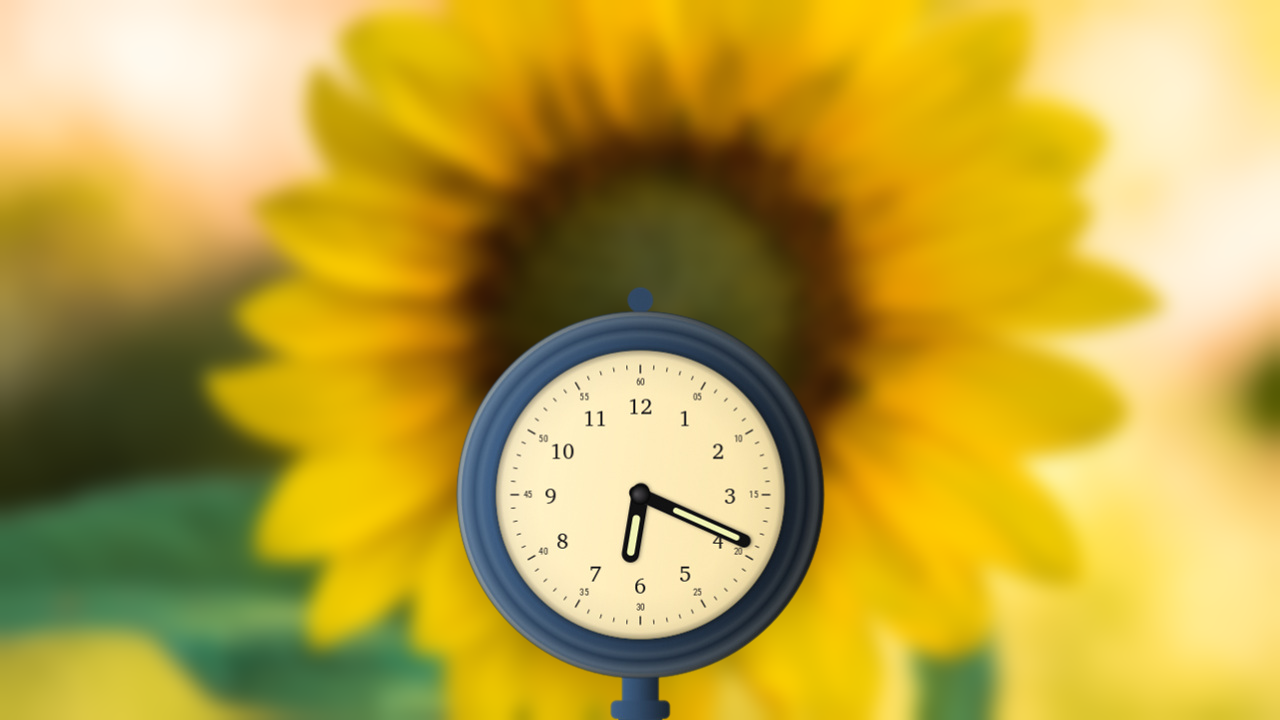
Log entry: 6,19
